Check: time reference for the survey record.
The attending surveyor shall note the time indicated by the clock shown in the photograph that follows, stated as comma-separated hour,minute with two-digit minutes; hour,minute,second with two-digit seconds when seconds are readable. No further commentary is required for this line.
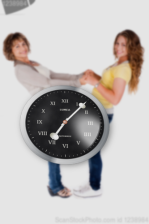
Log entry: 7,07
